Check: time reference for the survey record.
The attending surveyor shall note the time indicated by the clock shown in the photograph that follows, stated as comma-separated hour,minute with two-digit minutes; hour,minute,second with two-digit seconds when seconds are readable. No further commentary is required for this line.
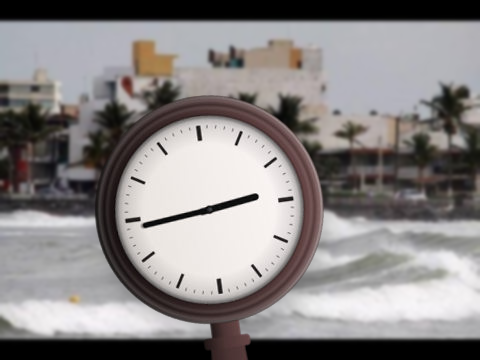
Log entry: 2,44
